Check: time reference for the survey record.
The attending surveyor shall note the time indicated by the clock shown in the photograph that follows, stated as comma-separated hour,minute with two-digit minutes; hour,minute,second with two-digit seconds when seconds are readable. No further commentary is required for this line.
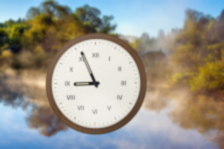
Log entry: 8,56
